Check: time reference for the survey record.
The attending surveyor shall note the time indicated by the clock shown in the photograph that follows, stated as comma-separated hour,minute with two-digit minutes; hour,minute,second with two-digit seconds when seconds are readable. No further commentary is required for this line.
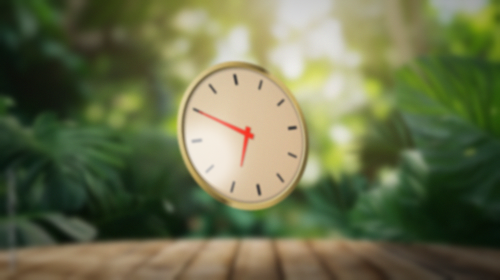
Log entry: 6,50
